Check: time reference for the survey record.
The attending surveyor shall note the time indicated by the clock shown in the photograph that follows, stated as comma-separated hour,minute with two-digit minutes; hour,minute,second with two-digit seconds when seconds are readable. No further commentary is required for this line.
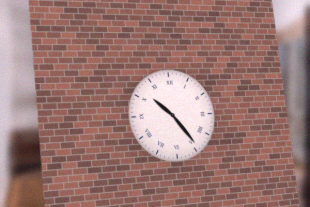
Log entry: 10,24
